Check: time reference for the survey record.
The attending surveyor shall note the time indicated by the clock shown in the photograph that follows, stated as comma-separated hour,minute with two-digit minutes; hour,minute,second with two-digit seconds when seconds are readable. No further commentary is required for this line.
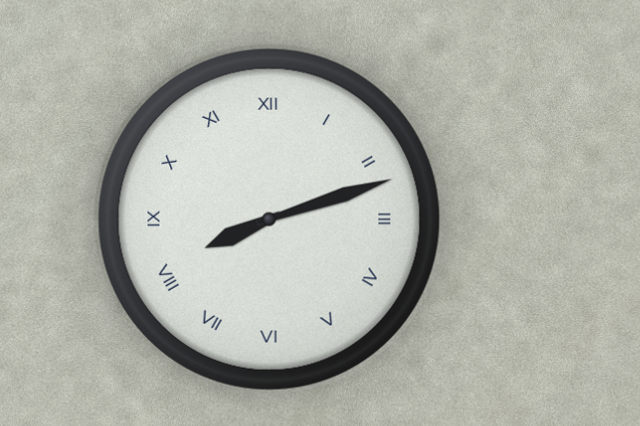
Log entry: 8,12
